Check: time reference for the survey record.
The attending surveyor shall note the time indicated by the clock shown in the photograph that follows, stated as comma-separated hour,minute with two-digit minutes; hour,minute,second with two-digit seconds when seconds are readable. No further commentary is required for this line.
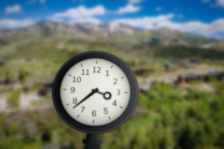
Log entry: 3,38
